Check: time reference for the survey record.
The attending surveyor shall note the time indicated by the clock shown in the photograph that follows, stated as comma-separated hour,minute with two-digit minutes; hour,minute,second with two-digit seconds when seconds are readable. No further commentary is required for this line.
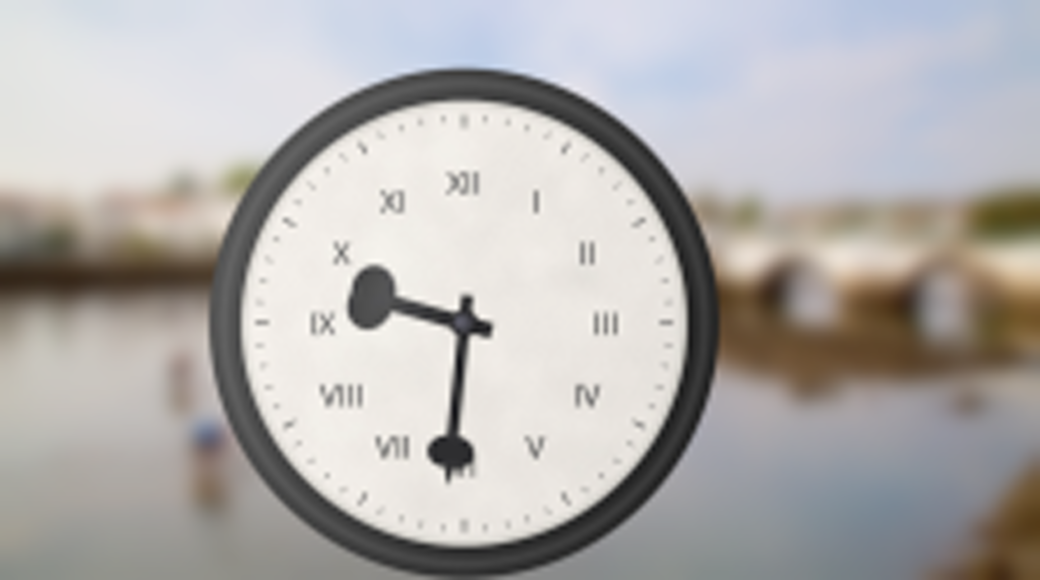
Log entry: 9,31
